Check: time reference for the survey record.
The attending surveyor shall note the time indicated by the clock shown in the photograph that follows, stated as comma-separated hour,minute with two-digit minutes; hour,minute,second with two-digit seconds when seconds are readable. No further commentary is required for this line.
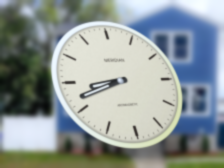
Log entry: 8,42
